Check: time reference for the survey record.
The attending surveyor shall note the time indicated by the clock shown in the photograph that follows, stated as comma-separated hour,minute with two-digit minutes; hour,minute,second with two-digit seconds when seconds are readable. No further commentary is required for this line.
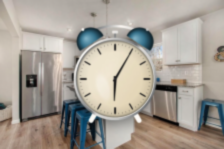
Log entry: 6,05
